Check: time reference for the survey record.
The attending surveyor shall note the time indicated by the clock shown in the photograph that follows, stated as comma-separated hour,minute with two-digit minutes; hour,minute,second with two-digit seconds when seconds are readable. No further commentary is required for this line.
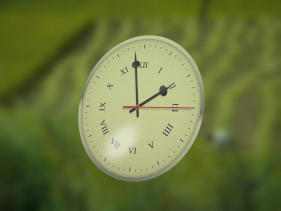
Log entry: 1,58,15
